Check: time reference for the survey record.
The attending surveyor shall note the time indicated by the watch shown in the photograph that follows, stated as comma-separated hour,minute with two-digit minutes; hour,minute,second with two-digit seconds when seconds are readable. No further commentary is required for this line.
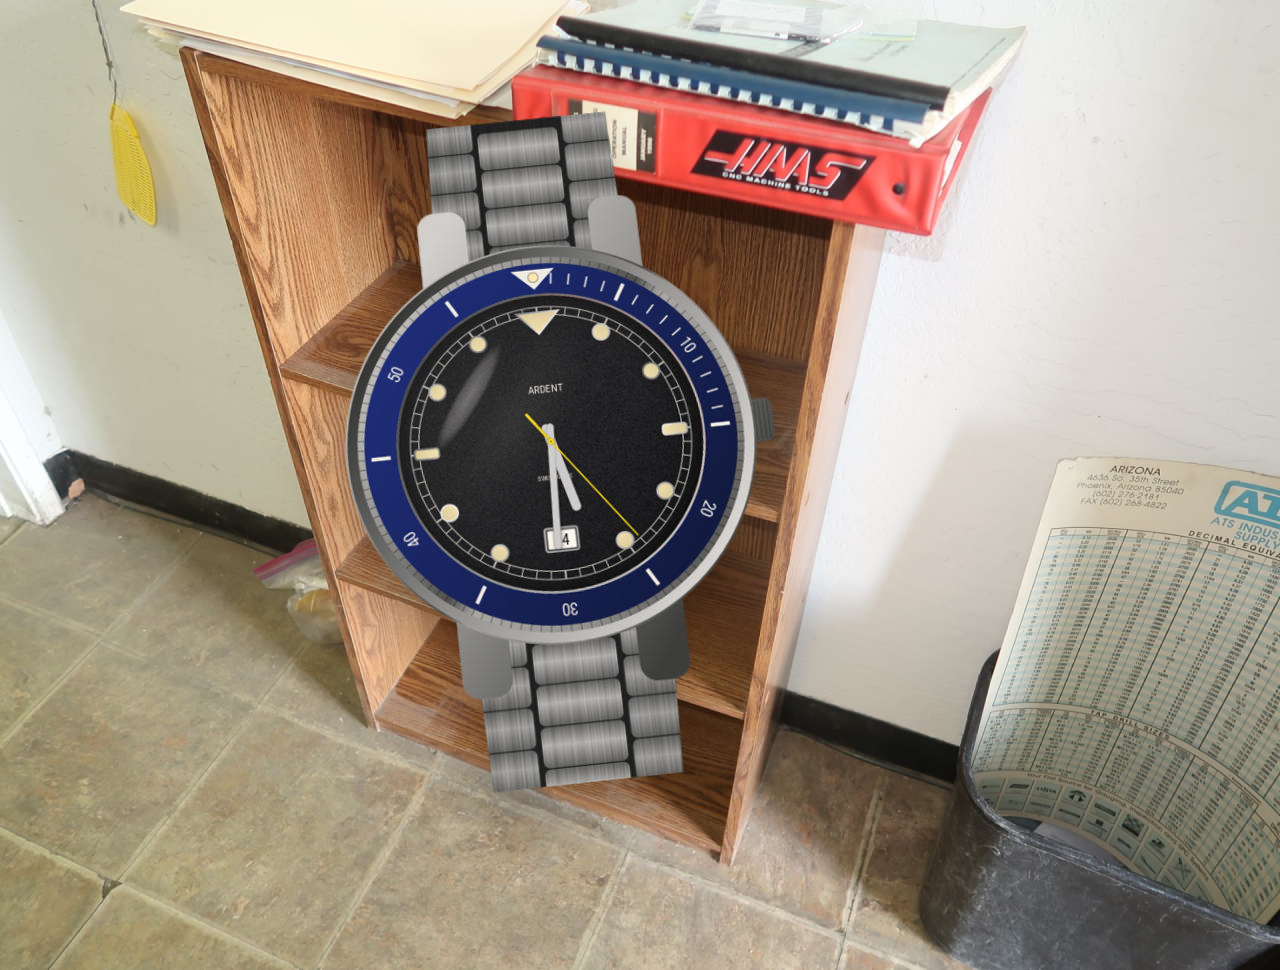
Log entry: 5,30,24
